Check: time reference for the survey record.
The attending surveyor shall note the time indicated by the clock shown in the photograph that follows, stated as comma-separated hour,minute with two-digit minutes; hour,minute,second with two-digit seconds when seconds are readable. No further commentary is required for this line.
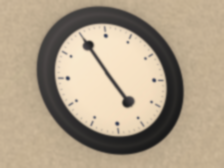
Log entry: 4,55
